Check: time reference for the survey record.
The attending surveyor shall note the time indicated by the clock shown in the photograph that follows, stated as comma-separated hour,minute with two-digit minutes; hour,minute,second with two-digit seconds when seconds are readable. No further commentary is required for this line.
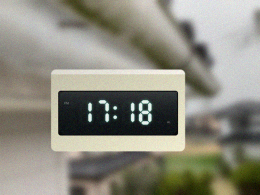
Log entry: 17,18
